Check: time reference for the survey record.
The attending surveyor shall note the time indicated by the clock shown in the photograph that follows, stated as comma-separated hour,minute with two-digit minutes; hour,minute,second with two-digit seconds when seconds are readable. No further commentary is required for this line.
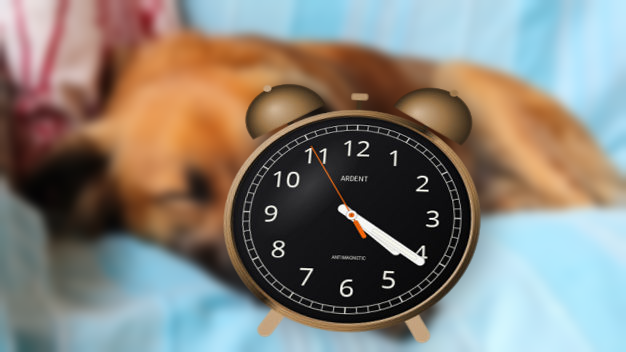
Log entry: 4,20,55
